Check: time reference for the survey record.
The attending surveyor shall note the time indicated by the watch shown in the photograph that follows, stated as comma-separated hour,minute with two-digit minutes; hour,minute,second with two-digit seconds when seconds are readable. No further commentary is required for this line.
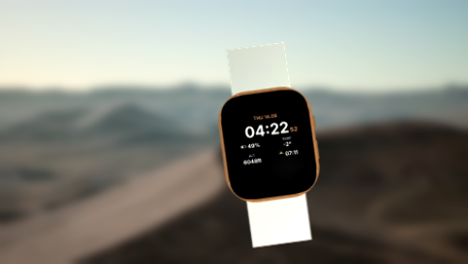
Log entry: 4,22
